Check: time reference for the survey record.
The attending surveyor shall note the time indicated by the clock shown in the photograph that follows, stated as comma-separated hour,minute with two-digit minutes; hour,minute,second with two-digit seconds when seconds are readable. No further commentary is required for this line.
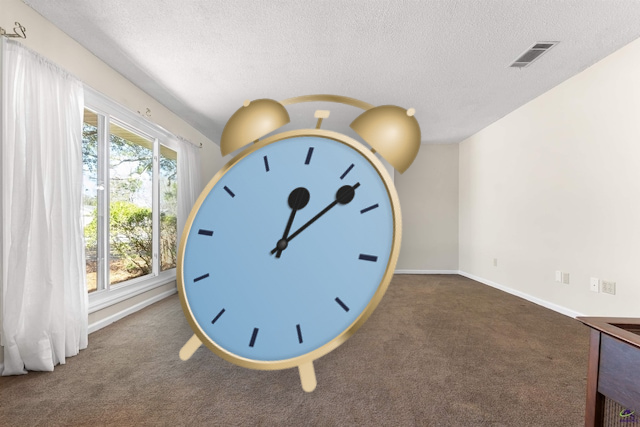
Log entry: 12,07
